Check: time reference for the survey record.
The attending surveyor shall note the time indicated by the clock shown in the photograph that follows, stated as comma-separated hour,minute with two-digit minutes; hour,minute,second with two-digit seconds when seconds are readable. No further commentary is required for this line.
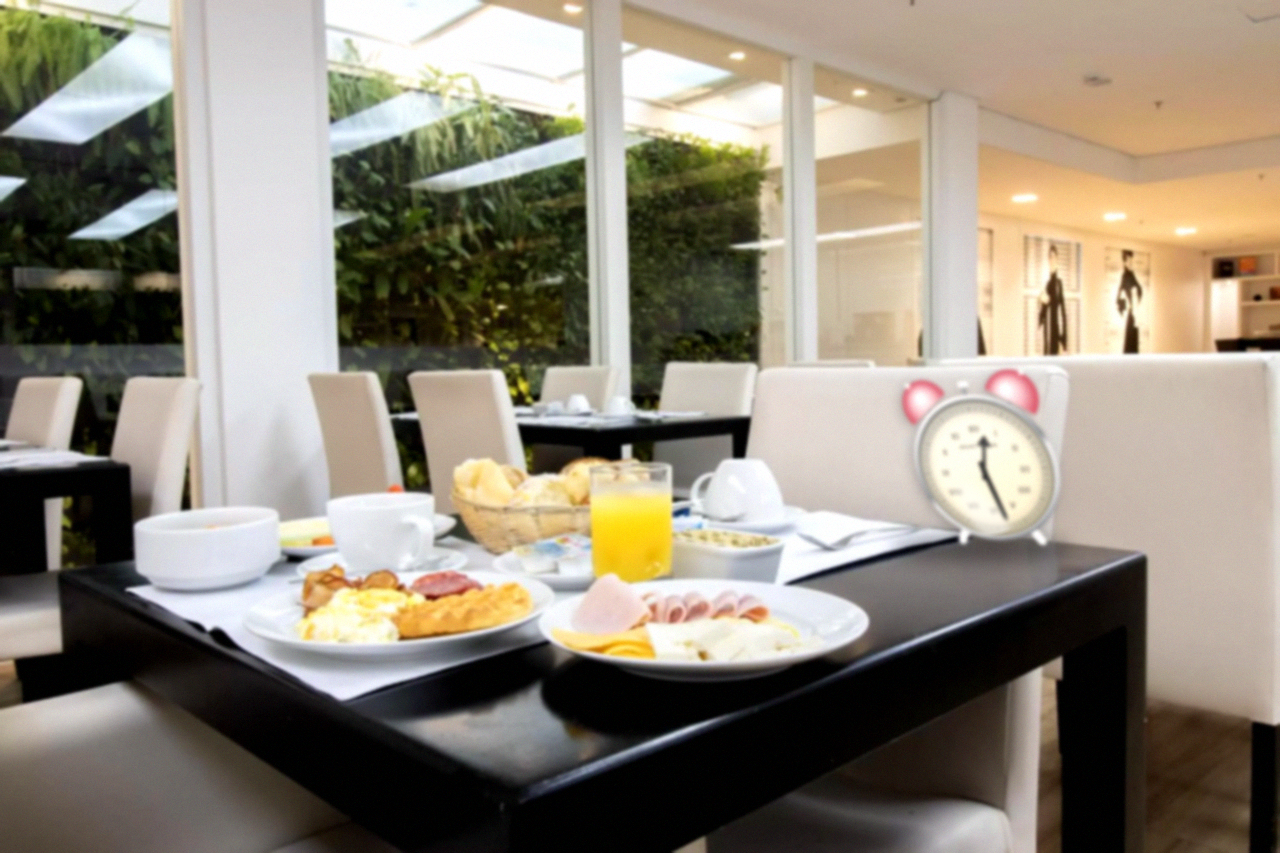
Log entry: 12,28
